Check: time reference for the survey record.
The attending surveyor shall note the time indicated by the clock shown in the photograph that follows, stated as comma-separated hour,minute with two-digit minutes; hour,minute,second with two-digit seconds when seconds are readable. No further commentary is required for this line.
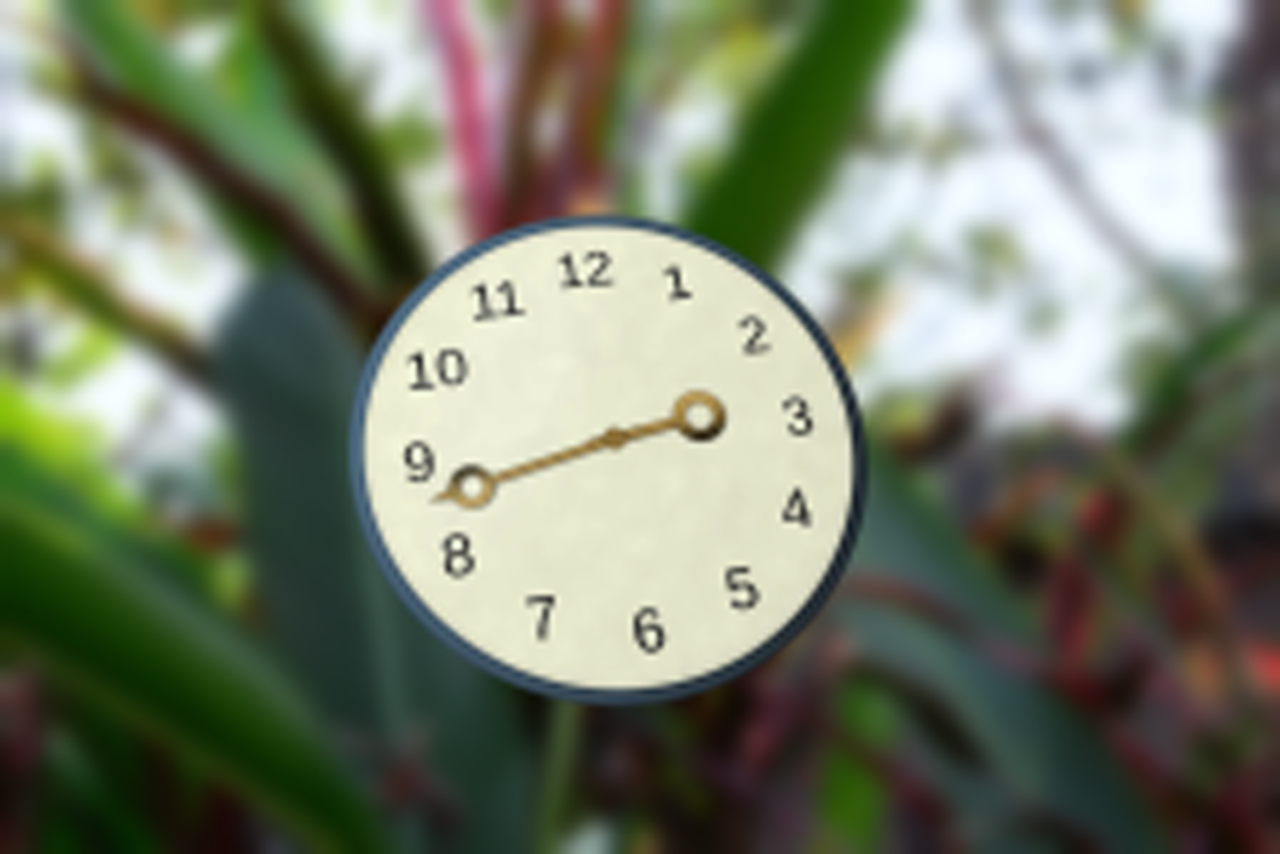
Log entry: 2,43
